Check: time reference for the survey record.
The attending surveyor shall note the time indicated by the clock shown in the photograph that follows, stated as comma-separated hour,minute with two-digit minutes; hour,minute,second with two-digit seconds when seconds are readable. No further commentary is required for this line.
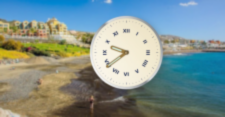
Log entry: 9,39
